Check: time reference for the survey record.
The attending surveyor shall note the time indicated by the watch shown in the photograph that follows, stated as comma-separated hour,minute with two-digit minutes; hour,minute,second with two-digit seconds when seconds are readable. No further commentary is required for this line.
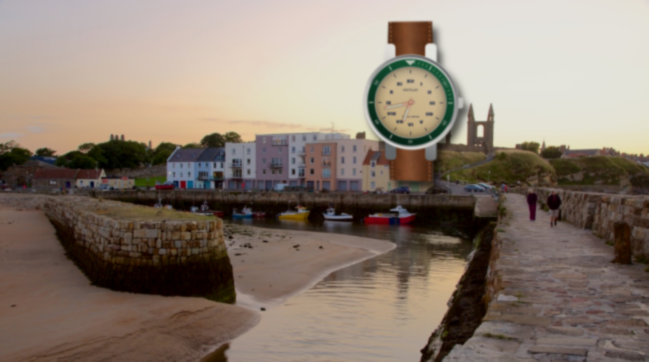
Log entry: 6,43
